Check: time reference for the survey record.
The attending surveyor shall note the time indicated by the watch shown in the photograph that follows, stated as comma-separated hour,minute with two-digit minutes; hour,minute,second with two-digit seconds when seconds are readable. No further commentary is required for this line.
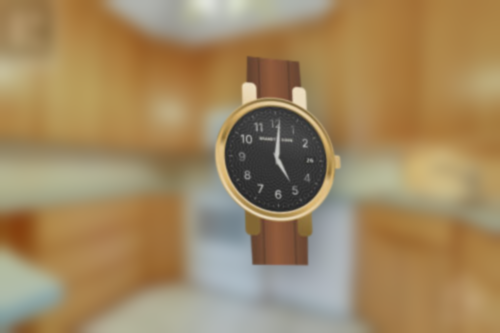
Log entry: 5,01
